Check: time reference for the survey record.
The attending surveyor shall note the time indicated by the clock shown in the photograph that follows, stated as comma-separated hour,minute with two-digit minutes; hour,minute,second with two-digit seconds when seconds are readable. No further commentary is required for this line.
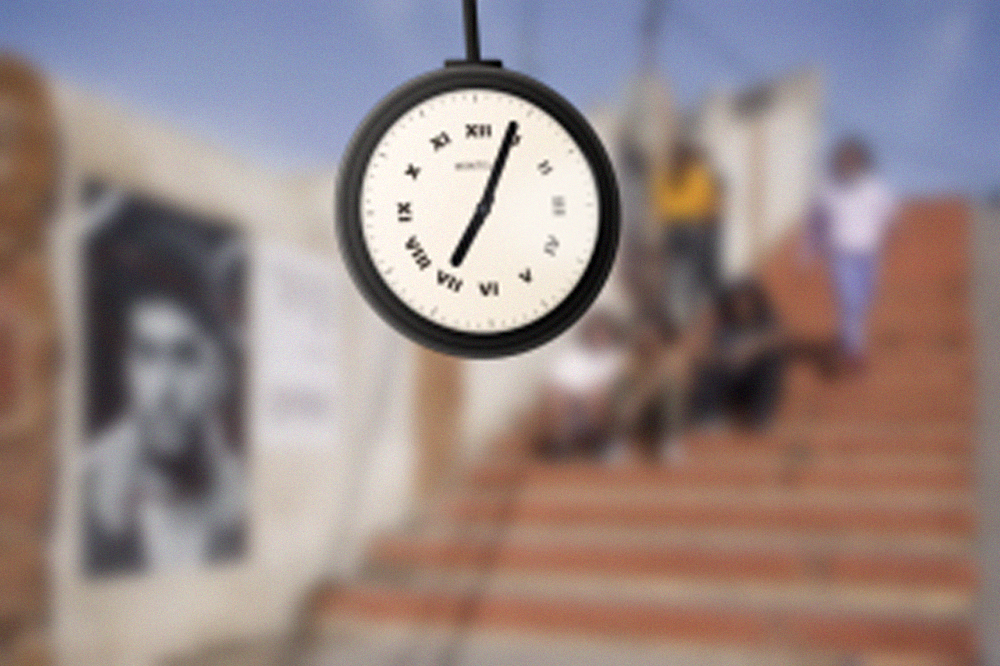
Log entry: 7,04
